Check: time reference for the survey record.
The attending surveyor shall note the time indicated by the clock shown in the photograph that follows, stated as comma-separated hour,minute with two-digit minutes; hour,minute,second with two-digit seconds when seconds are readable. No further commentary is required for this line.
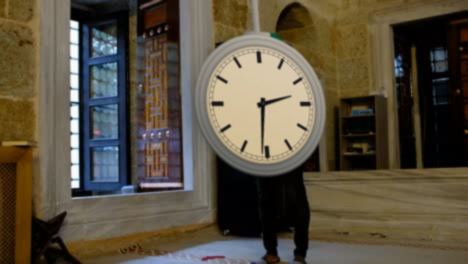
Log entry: 2,31
